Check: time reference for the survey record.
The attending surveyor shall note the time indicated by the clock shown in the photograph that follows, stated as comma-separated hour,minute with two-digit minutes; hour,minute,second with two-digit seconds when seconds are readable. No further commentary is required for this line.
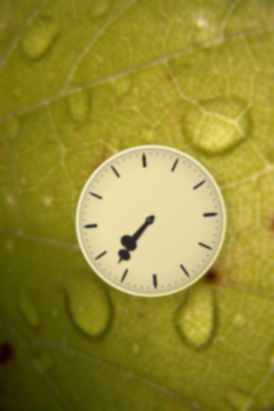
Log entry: 7,37
